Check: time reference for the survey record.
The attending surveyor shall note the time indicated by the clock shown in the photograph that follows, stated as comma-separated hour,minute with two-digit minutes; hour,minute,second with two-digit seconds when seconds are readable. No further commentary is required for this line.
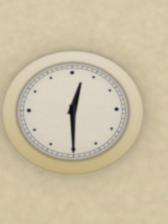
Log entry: 12,30
